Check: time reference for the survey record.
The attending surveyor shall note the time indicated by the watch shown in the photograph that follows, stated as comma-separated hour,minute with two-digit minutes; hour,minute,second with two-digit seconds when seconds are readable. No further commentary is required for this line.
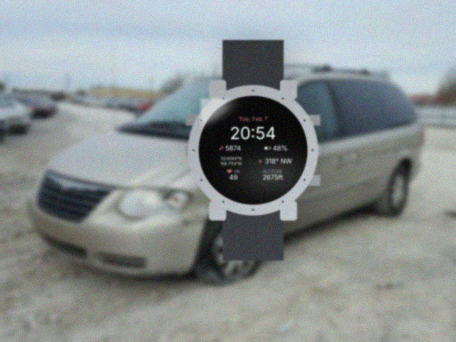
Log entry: 20,54
